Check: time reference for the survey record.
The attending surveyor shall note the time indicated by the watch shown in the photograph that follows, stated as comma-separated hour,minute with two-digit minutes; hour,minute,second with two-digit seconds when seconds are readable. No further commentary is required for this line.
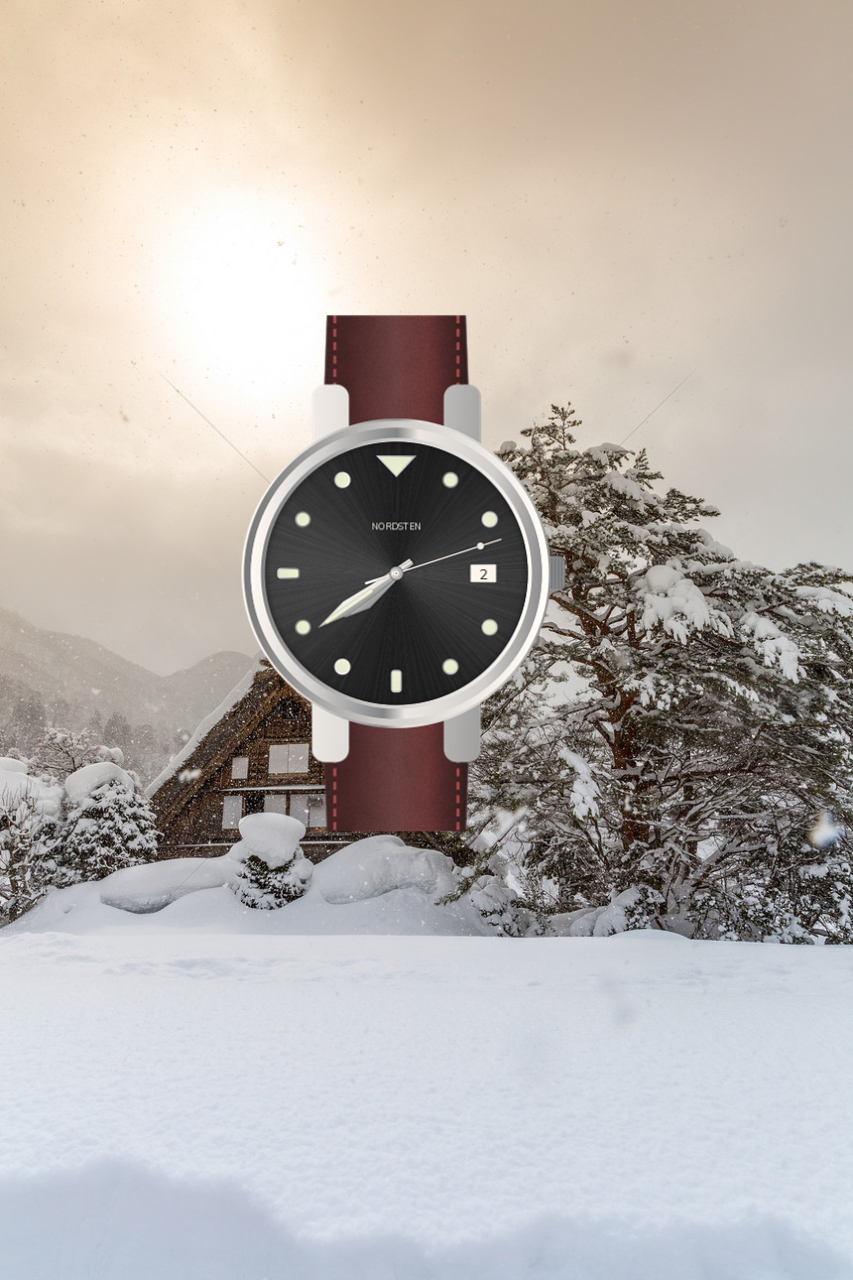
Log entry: 7,39,12
